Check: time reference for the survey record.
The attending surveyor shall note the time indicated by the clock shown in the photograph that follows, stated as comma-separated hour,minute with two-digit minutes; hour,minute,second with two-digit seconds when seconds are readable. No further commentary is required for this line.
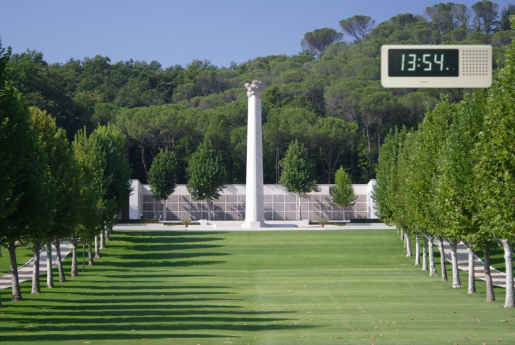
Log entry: 13,54
